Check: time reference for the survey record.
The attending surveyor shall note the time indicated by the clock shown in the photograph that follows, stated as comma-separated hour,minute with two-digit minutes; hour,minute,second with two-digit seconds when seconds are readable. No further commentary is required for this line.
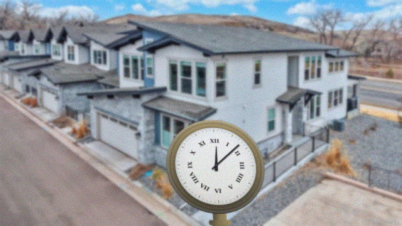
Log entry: 12,08
